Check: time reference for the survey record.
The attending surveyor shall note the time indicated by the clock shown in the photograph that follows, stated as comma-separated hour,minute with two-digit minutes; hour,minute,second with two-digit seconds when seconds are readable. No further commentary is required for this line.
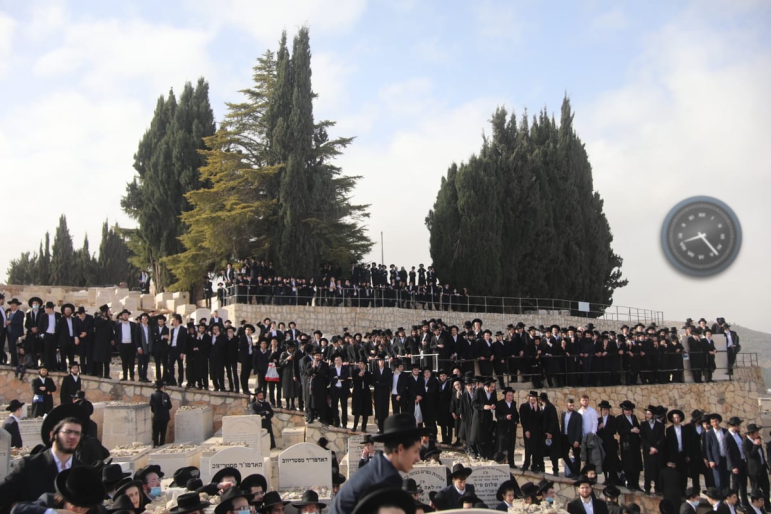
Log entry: 8,23
